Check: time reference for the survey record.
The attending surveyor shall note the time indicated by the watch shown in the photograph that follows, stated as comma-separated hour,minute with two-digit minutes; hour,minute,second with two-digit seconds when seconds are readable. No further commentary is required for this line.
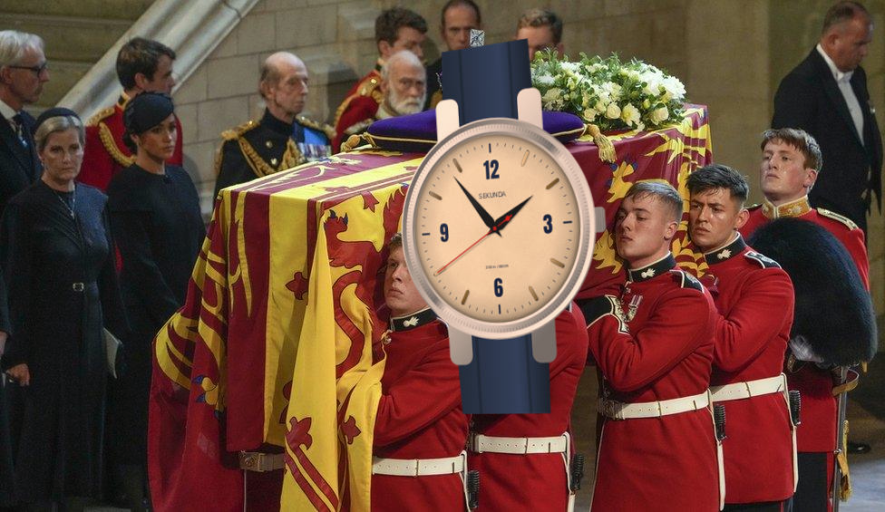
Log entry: 1,53,40
